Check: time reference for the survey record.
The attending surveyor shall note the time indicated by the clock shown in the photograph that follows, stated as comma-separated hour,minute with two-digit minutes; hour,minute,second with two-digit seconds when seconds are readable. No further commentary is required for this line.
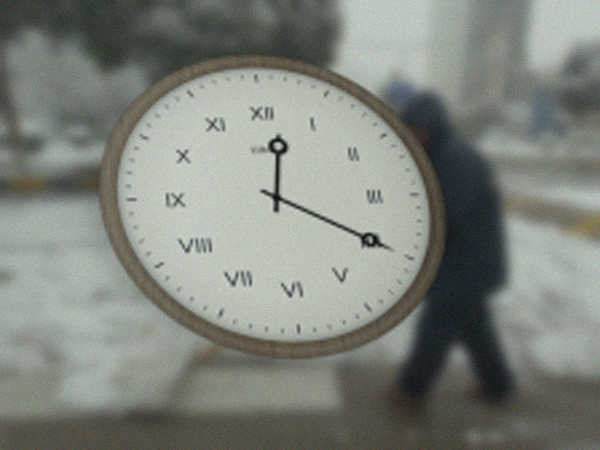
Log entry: 12,20
